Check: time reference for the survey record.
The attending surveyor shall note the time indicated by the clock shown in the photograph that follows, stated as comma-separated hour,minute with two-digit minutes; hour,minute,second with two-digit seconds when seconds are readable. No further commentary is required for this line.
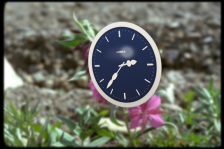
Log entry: 2,37
